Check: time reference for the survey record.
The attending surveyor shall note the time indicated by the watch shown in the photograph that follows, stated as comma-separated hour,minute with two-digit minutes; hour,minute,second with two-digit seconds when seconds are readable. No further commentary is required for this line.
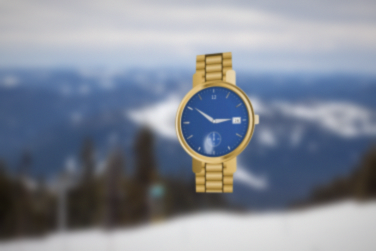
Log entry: 2,51
